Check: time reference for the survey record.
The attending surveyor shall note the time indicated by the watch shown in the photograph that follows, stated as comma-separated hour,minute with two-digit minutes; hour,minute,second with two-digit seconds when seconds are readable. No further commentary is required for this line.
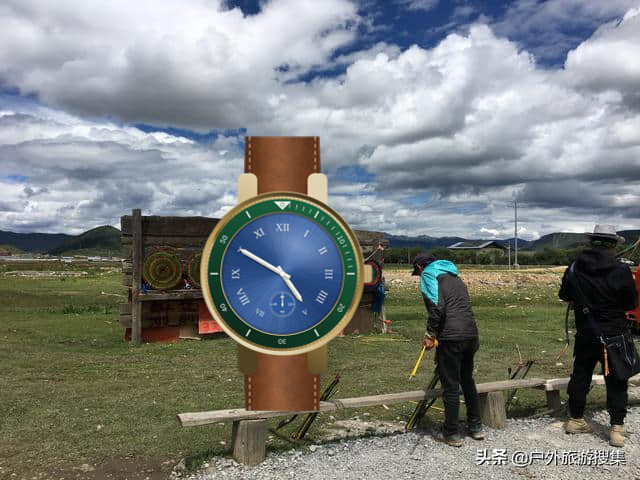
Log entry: 4,50
